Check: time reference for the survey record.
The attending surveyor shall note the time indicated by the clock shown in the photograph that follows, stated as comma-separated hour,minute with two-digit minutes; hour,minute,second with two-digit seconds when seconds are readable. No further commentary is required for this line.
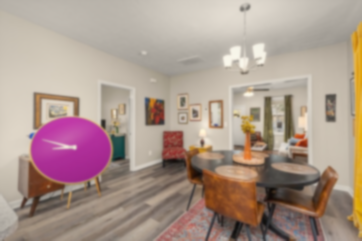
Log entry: 8,48
